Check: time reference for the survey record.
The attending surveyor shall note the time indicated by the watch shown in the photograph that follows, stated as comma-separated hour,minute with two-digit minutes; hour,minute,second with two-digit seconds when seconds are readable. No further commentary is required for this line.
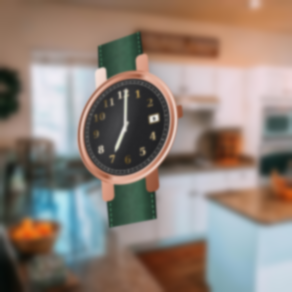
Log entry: 7,01
